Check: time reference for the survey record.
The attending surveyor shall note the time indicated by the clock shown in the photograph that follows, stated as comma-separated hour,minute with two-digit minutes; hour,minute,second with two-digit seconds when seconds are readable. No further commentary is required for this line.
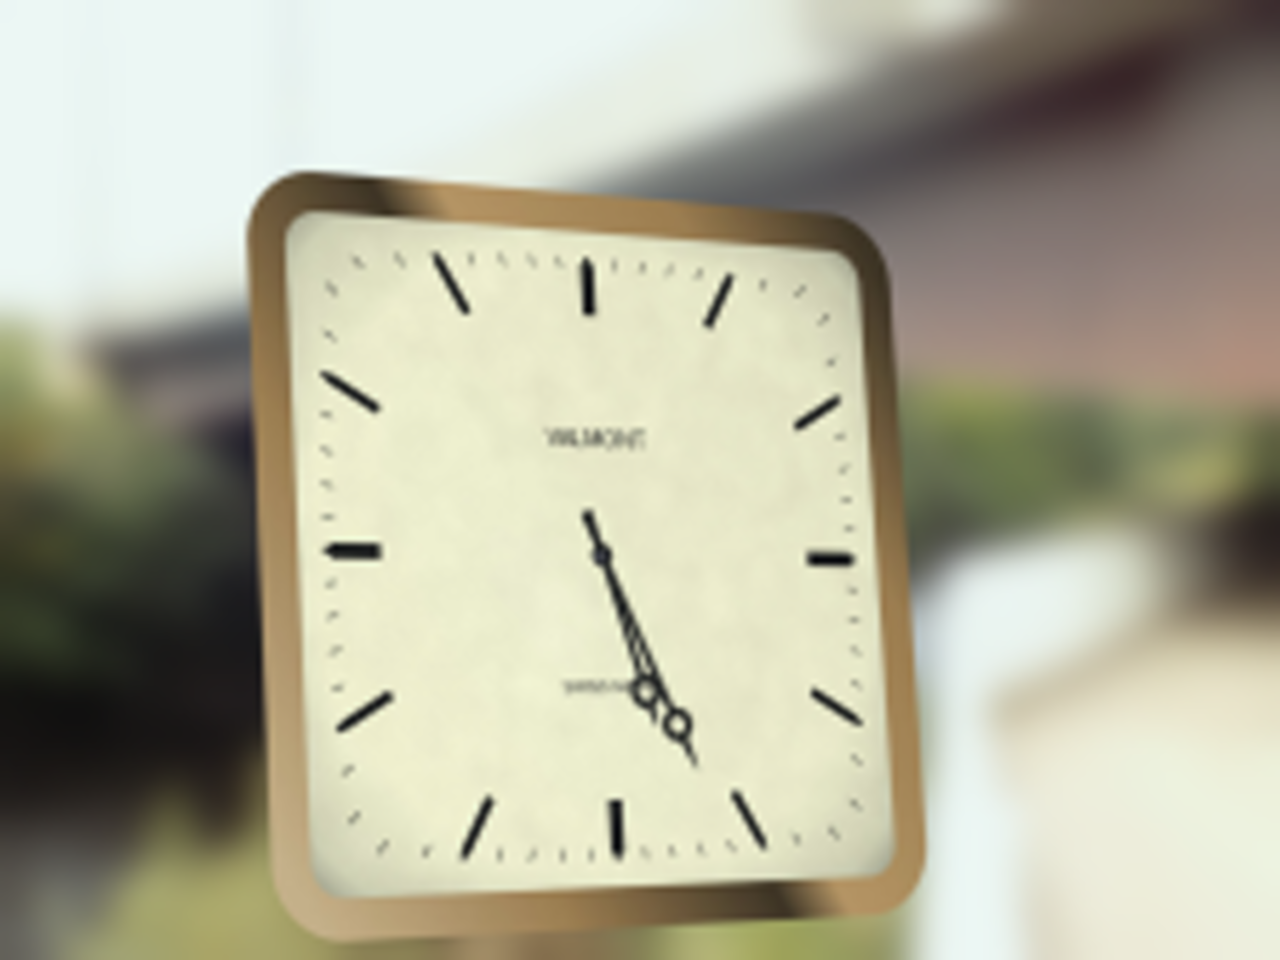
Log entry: 5,26
